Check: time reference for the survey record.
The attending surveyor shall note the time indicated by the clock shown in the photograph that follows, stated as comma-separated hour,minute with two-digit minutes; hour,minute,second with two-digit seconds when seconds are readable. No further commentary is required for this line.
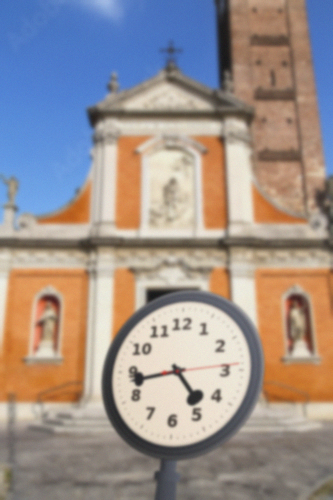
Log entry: 4,43,14
